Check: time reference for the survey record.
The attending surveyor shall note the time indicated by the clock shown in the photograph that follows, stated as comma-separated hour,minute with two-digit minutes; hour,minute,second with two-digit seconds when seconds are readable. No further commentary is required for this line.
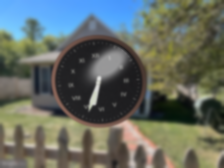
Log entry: 6,34
